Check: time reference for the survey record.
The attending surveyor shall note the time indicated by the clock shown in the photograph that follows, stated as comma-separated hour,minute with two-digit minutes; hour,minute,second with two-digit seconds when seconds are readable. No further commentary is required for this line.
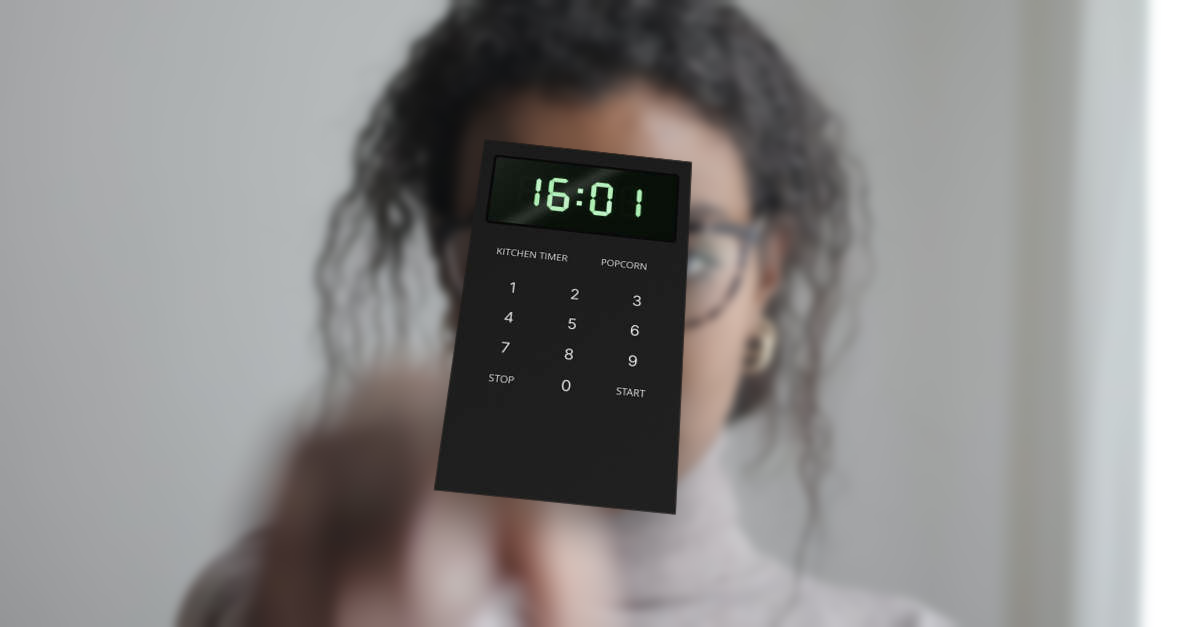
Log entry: 16,01
